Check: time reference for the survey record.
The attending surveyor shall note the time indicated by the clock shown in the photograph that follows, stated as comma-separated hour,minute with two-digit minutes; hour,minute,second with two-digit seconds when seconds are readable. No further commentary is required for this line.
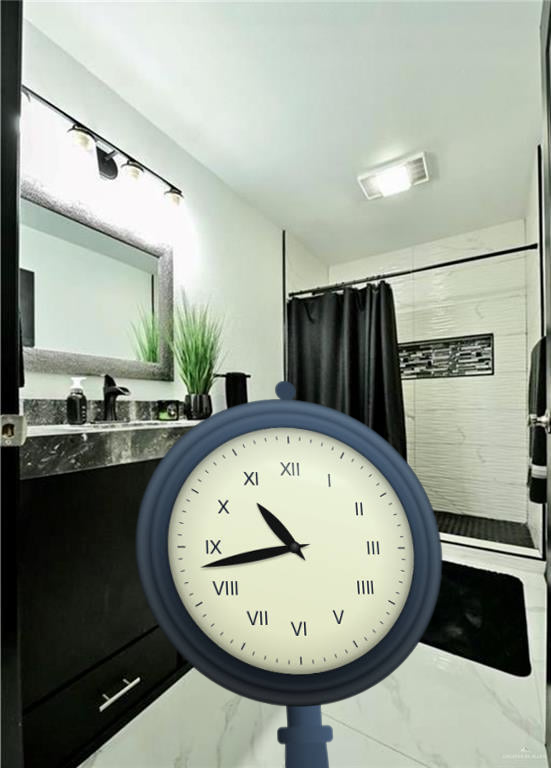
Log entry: 10,43
